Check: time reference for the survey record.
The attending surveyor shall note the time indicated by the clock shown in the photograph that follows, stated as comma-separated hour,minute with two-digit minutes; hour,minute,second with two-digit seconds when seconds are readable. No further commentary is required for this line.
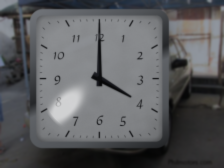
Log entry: 4,00
